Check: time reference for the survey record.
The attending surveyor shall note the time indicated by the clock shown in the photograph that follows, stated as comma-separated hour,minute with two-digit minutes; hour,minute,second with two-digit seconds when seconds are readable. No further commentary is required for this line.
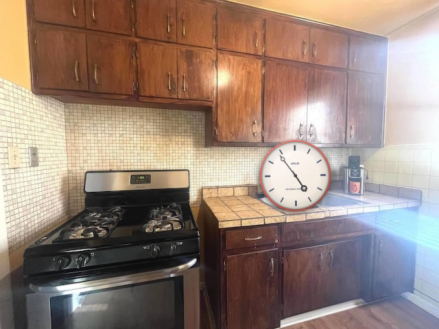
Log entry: 4,54
